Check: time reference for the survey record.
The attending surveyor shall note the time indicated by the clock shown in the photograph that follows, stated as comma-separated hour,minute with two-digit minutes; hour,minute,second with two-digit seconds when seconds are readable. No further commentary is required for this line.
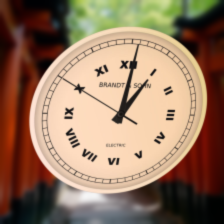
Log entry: 1,00,50
